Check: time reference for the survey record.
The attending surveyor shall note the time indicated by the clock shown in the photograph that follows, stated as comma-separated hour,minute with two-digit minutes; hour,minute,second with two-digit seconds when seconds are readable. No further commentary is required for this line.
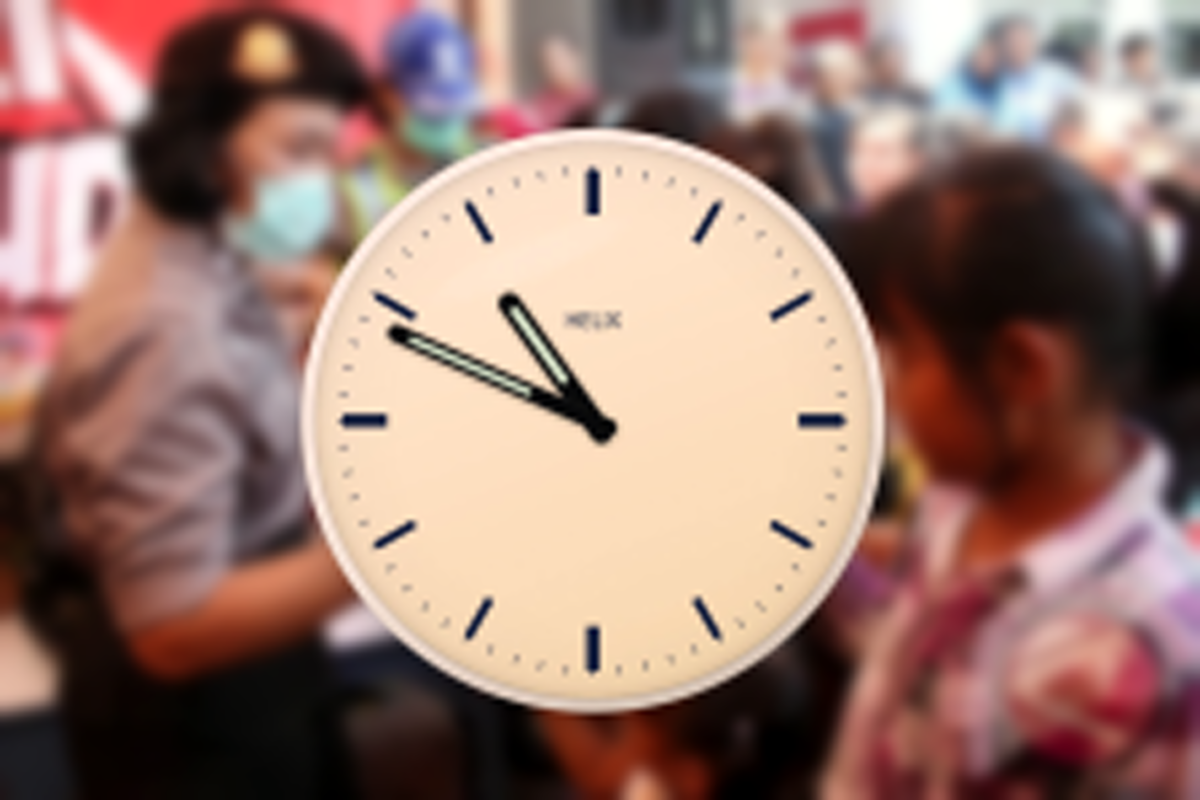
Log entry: 10,49
